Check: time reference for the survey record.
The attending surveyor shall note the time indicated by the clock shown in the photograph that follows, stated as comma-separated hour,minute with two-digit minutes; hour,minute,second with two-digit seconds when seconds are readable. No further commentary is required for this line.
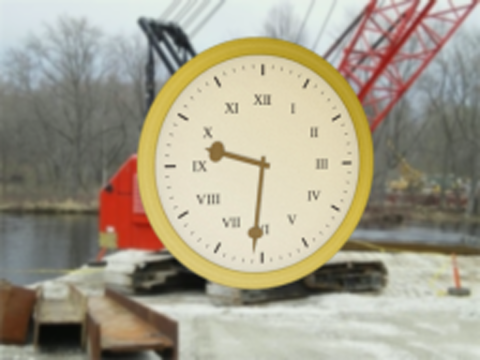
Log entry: 9,31
